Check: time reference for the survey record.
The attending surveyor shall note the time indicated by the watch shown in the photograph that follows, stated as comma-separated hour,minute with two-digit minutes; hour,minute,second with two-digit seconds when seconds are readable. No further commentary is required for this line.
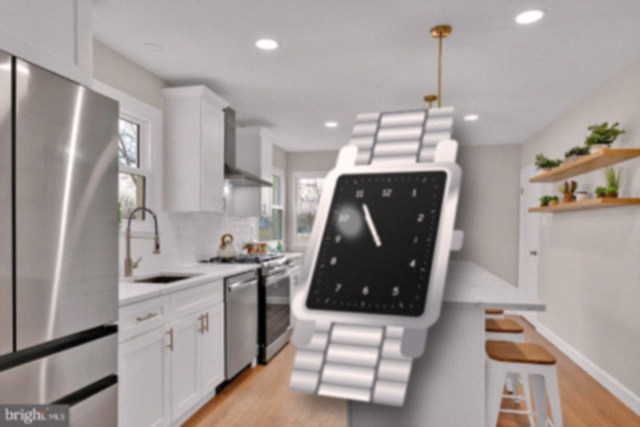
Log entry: 10,55
